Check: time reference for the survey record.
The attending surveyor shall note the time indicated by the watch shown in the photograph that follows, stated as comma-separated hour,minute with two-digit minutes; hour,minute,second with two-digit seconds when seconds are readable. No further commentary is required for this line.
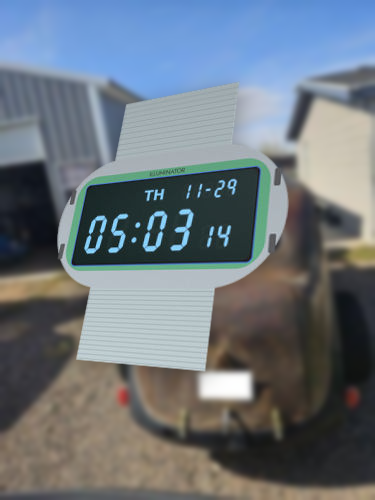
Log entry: 5,03,14
